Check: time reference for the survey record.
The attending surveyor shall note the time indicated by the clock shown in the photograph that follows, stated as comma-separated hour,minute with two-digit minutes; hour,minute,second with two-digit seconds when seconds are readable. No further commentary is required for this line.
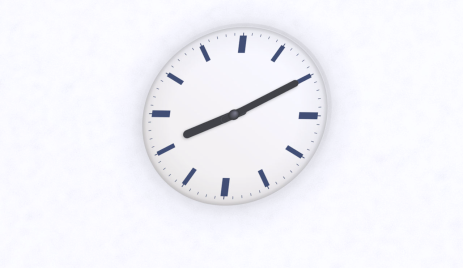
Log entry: 8,10
